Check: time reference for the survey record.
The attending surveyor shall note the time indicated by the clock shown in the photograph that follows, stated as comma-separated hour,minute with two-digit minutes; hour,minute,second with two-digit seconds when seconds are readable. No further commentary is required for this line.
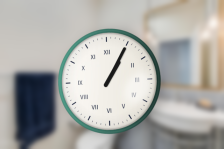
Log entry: 1,05
